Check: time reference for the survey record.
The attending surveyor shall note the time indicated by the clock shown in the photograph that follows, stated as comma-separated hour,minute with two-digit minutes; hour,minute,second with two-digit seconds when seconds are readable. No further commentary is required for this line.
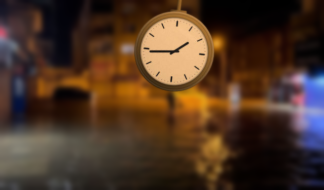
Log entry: 1,44
